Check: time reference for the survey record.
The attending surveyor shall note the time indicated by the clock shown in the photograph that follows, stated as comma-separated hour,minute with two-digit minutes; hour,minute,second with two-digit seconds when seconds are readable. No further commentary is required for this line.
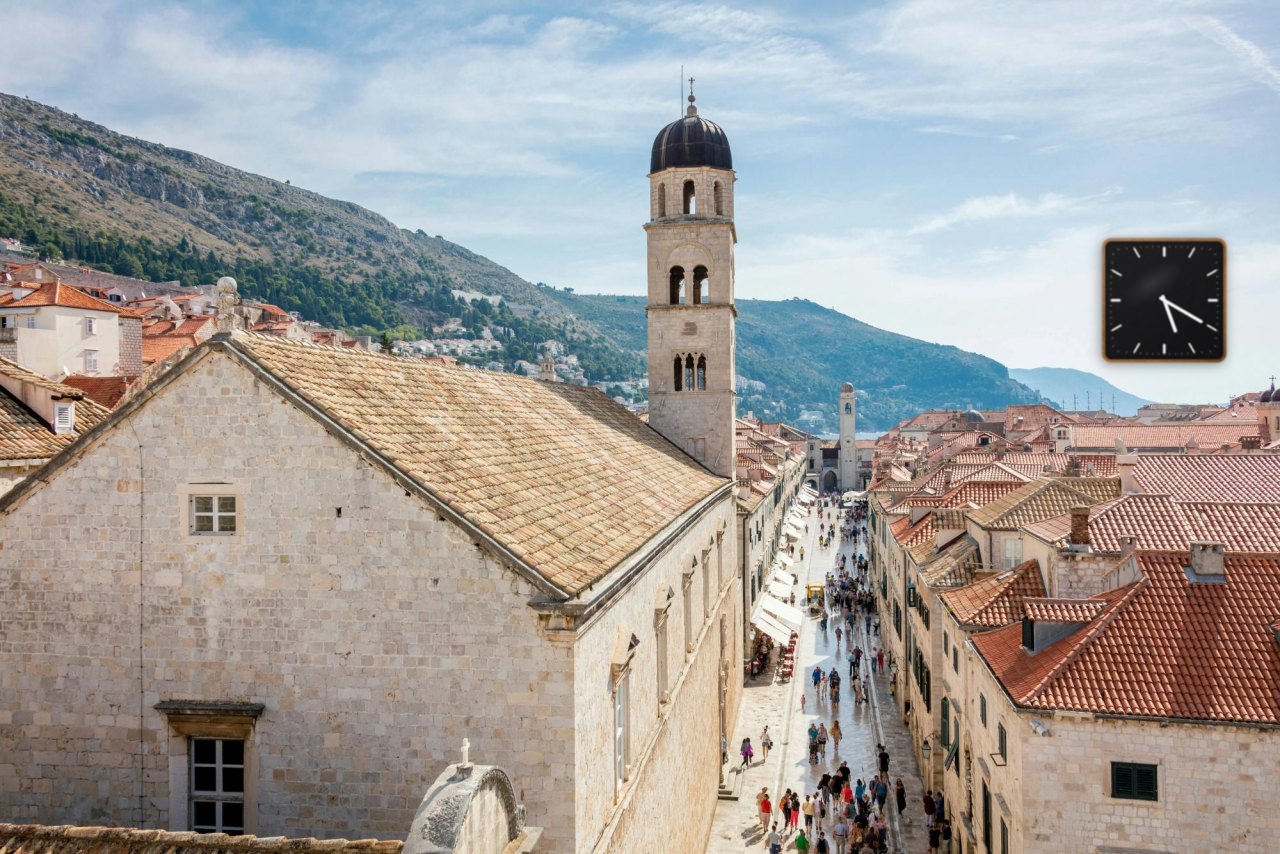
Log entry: 5,20
